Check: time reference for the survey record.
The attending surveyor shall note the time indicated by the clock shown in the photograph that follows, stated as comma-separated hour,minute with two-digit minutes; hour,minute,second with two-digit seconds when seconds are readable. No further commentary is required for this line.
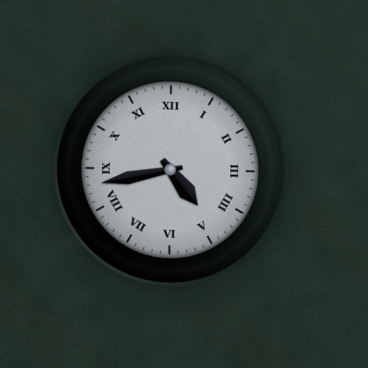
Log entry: 4,43
